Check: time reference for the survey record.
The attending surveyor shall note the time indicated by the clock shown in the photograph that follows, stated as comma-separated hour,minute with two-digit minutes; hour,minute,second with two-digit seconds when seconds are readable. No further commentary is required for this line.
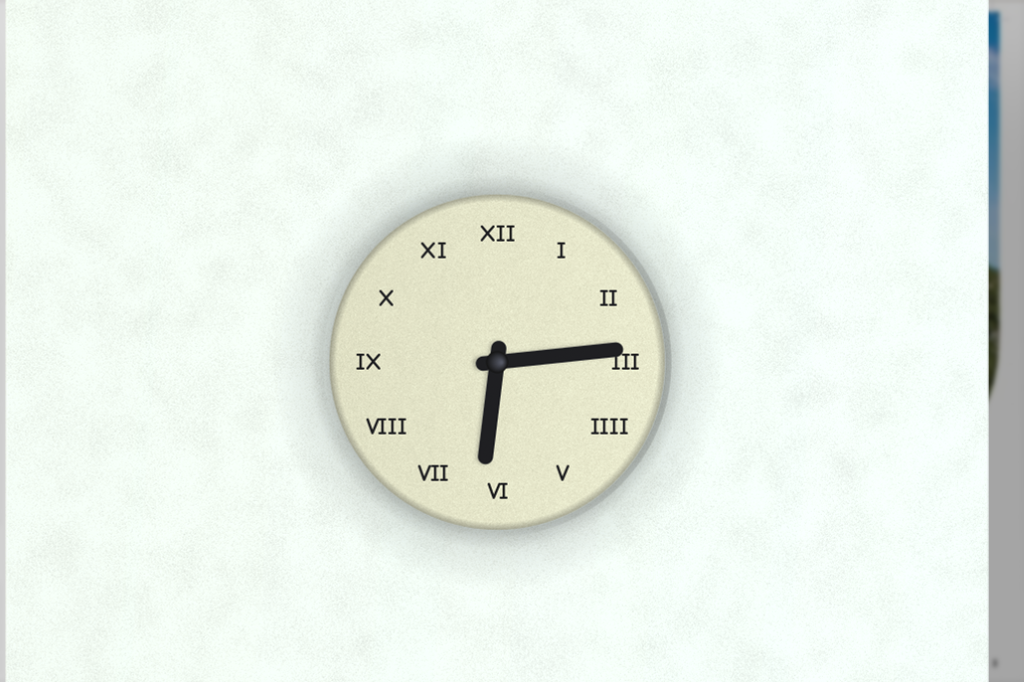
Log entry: 6,14
